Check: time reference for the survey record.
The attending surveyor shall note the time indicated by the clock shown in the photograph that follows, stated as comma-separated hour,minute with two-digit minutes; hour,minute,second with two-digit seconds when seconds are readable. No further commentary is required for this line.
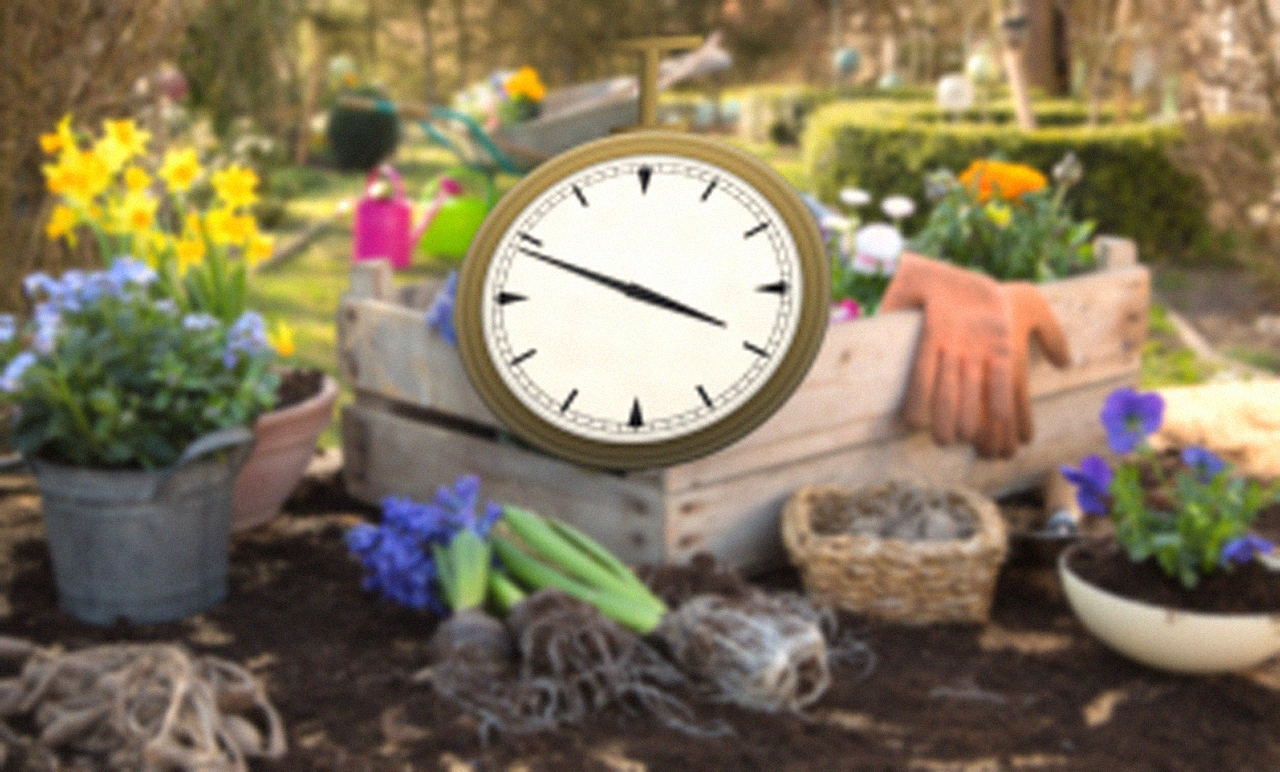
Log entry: 3,49
